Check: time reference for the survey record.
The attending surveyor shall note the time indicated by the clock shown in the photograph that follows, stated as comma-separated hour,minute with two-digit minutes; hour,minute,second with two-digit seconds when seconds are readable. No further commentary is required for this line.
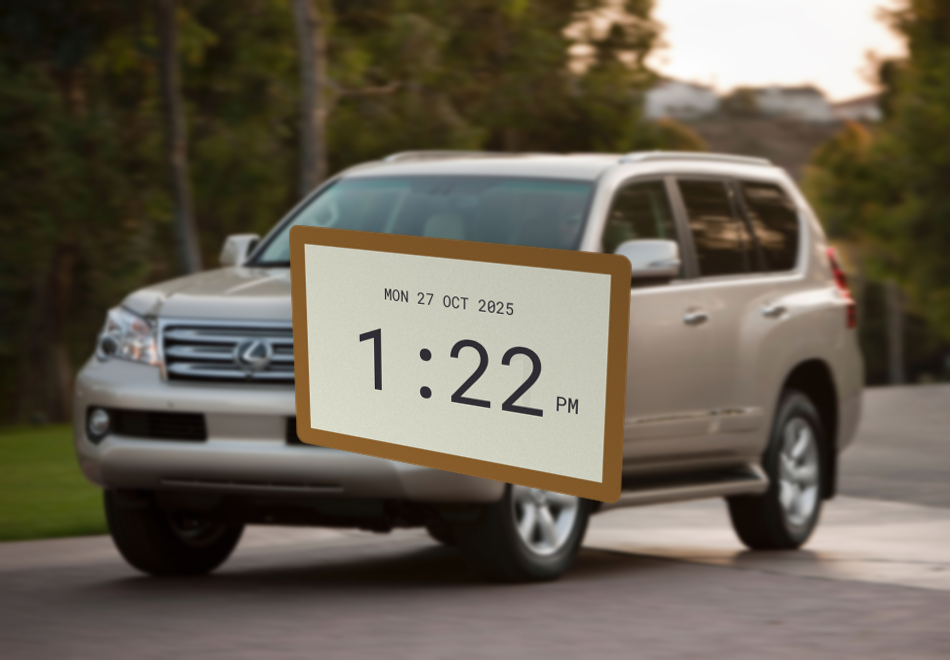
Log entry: 1,22
